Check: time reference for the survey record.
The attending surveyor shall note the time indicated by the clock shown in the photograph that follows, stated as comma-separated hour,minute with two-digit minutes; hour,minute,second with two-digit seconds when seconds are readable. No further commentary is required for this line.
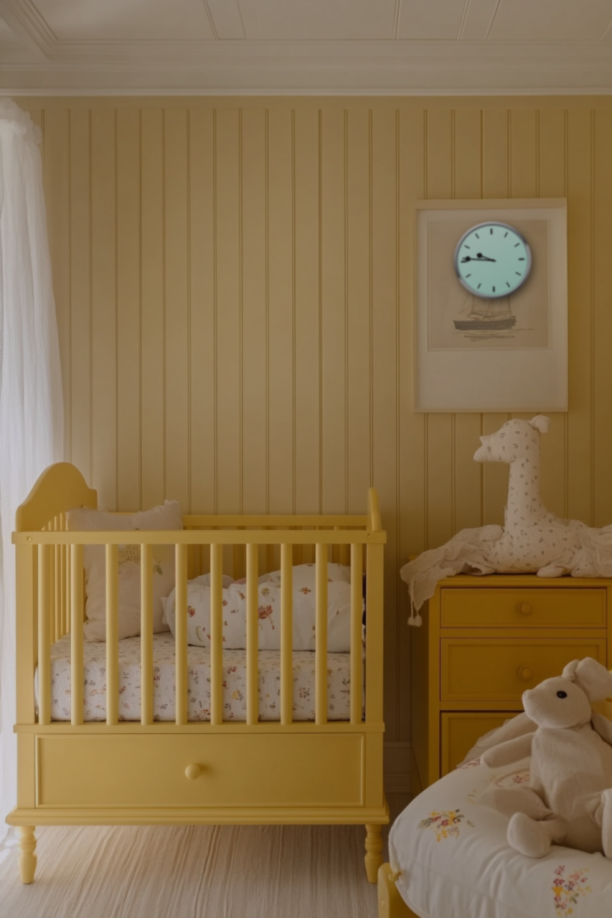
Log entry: 9,46
